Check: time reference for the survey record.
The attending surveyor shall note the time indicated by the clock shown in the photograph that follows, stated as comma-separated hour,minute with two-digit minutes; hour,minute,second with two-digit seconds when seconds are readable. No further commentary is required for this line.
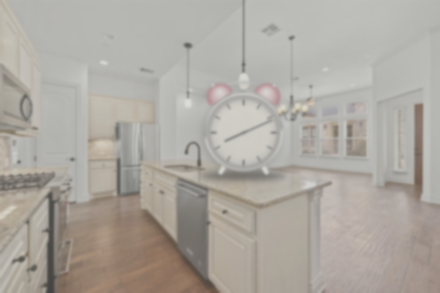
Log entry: 8,11
